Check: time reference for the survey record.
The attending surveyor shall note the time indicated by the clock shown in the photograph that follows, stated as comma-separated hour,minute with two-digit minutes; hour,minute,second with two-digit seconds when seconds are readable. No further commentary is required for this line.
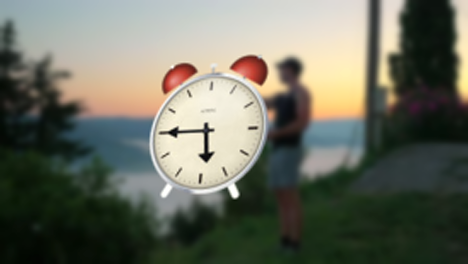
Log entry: 5,45
